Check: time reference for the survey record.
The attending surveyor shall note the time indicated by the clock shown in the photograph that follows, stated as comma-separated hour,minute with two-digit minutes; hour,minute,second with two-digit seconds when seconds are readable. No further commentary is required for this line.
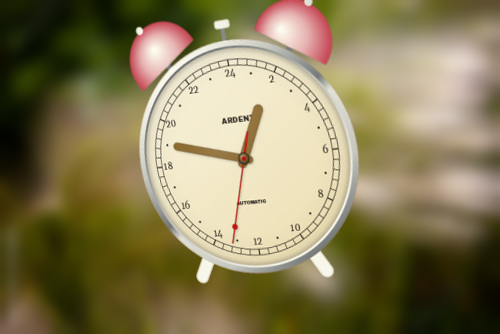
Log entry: 1,47,33
